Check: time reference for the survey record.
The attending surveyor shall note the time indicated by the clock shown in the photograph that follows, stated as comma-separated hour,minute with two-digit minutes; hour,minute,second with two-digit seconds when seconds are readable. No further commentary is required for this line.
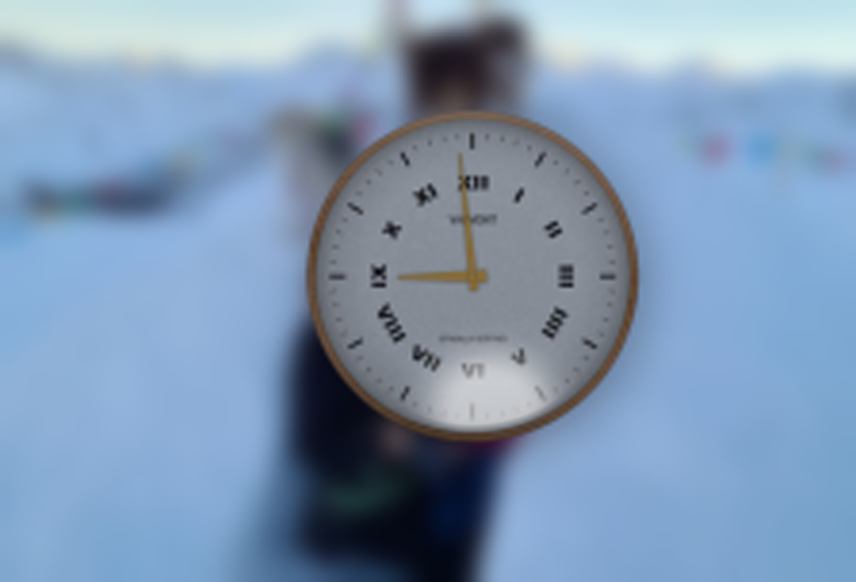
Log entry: 8,59
